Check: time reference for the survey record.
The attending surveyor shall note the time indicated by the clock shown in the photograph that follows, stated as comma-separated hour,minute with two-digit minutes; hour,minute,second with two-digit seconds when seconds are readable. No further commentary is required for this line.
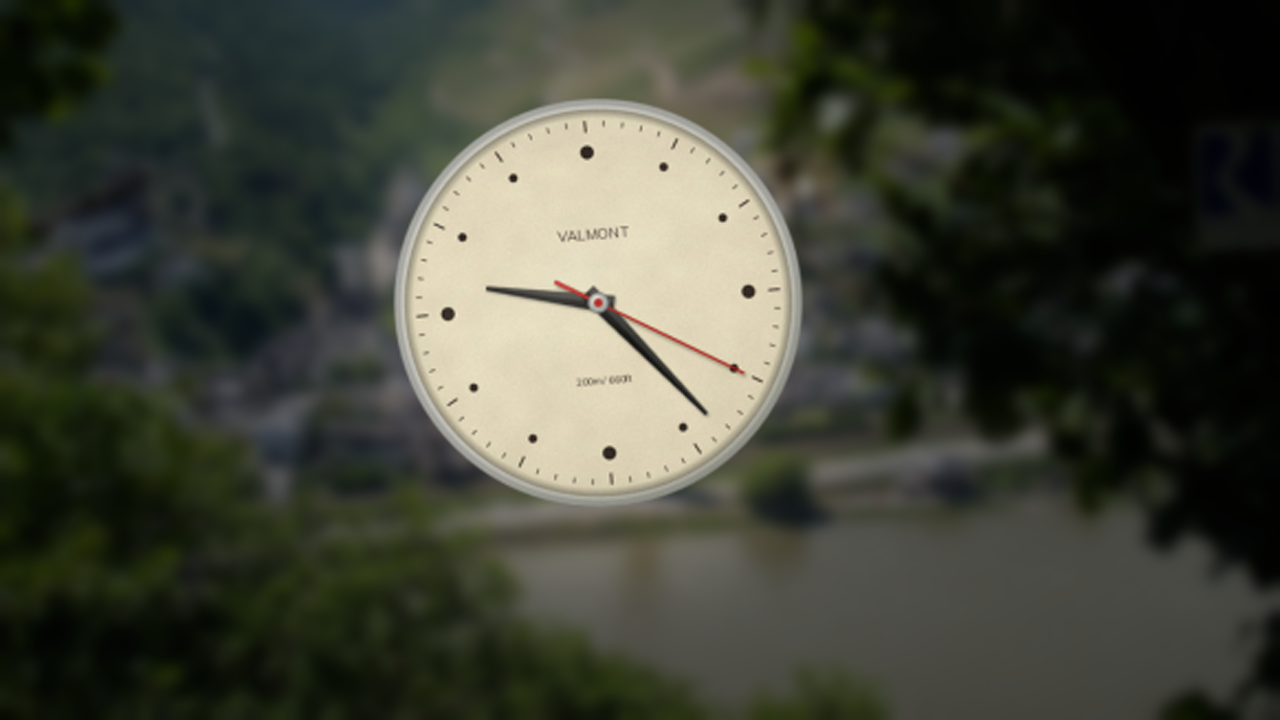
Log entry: 9,23,20
